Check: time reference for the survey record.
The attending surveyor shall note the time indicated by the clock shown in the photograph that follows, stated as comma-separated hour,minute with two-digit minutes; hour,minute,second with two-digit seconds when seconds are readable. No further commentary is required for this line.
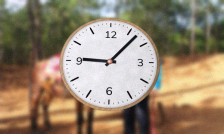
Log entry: 9,07
